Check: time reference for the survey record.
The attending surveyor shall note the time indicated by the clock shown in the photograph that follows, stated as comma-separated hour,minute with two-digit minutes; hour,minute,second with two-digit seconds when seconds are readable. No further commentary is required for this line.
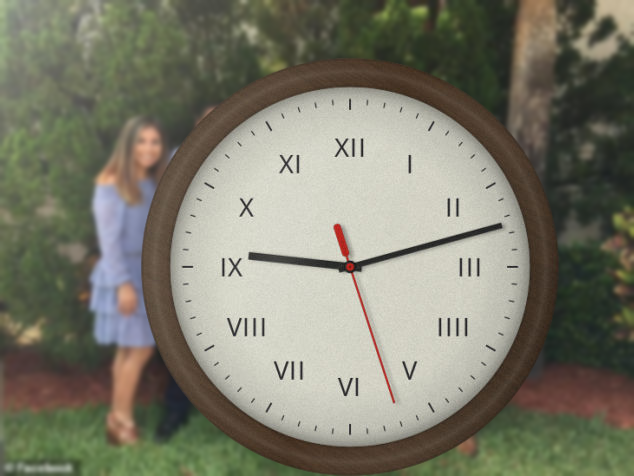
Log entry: 9,12,27
